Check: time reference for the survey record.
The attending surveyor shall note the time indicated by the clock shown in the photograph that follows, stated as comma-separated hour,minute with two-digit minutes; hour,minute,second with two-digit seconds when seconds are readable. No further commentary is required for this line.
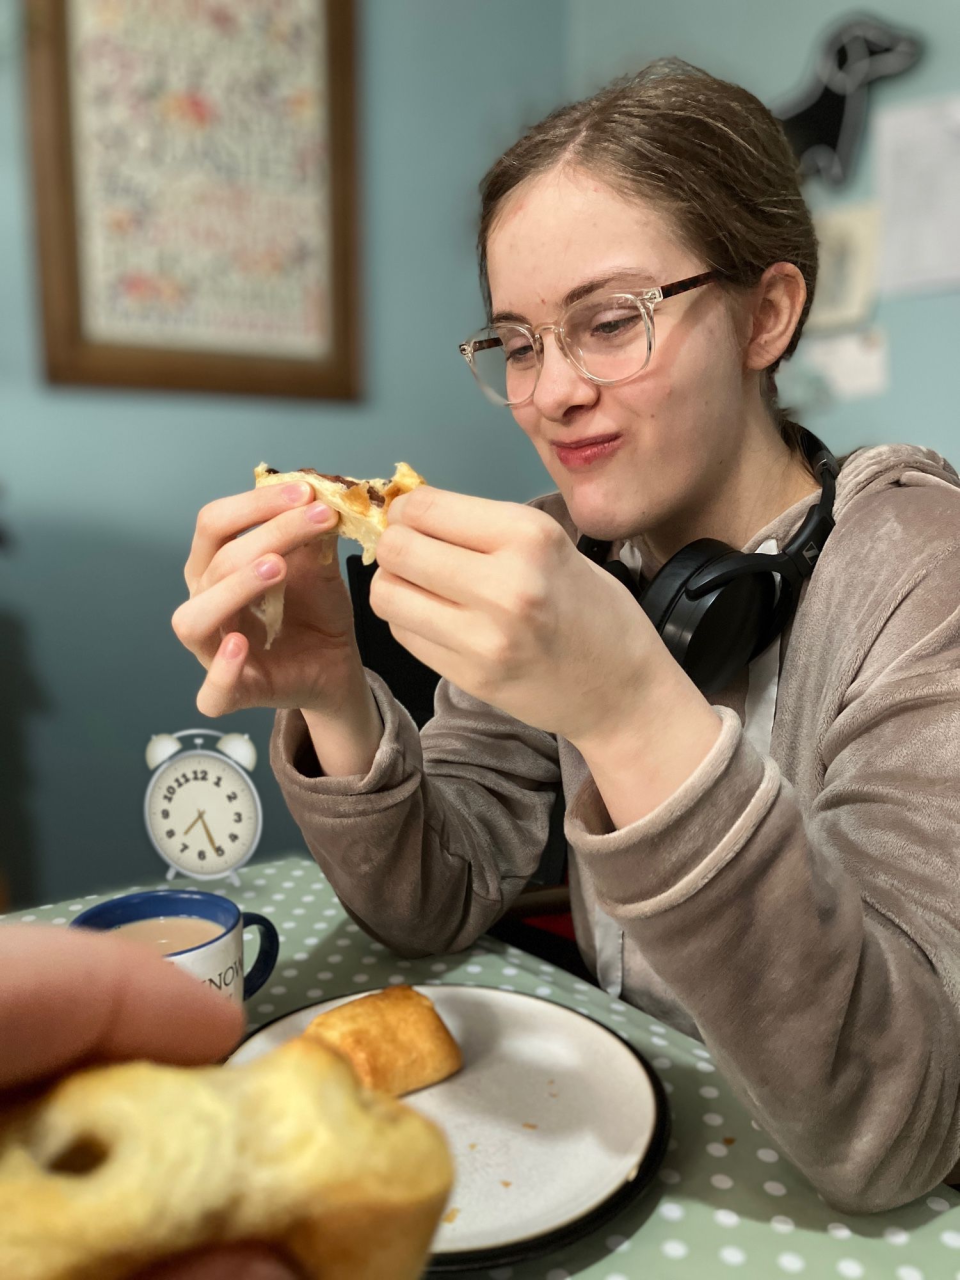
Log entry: 7,26
